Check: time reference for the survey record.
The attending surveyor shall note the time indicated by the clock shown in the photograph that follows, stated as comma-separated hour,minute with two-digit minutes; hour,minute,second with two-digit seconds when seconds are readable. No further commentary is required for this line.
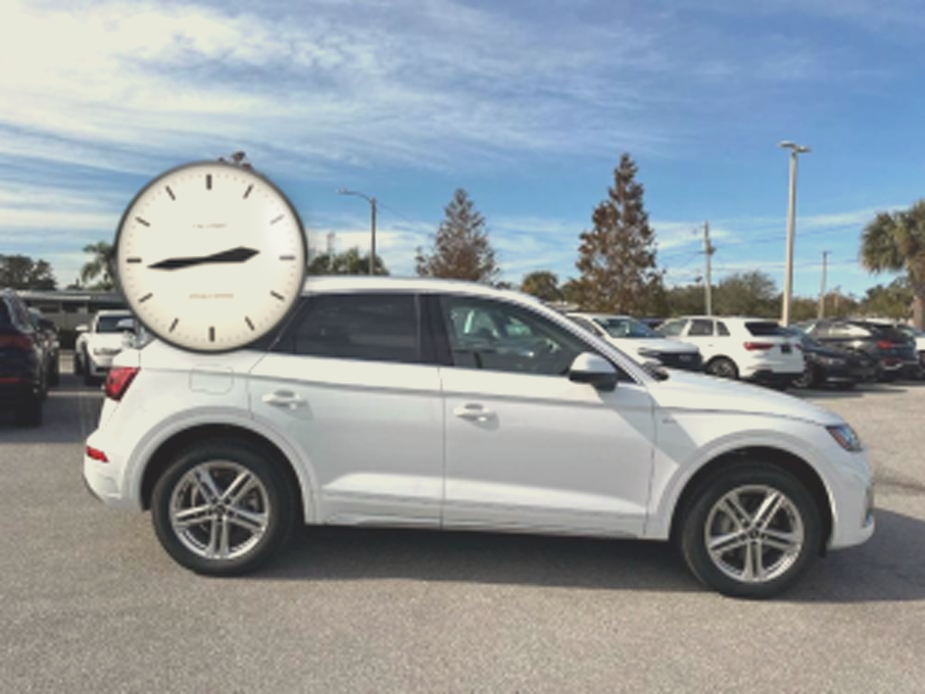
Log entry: 2,44
